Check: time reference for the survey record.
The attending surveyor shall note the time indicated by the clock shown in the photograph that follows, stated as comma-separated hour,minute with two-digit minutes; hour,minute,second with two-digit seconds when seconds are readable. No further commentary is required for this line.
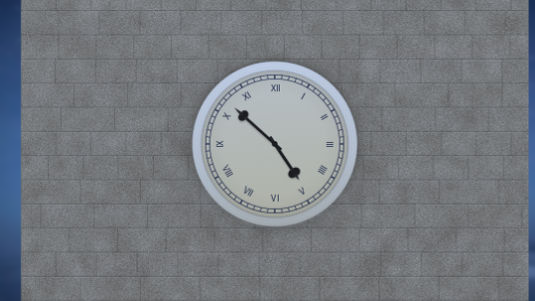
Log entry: 4,52
